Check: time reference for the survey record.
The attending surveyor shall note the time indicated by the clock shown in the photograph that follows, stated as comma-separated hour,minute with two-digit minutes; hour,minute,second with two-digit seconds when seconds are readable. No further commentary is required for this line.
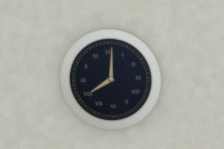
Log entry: 8,01
